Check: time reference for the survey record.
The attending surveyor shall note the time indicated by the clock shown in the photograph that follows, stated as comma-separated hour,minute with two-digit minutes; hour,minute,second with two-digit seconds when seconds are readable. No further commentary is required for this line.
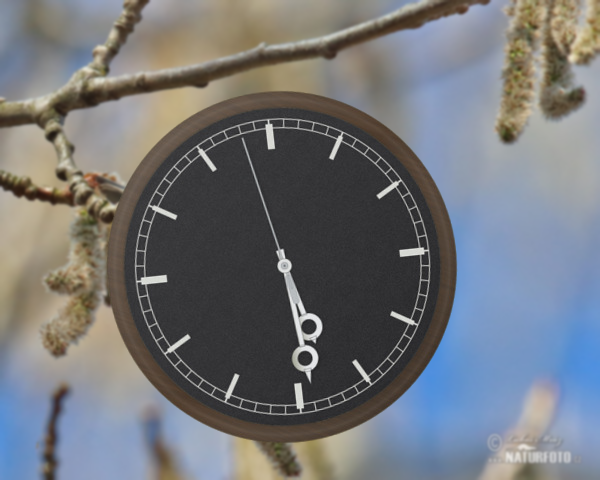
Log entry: 5,28,58
